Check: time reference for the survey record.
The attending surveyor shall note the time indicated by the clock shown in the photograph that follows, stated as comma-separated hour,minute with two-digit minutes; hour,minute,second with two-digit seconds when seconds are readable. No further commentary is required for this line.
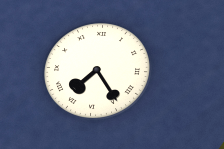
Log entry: 7,24
